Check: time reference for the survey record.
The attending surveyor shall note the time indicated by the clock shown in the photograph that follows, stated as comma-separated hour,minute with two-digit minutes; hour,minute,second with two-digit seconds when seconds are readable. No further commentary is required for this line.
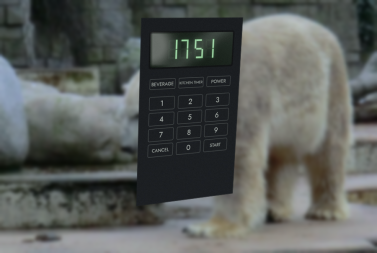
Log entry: 17,51
